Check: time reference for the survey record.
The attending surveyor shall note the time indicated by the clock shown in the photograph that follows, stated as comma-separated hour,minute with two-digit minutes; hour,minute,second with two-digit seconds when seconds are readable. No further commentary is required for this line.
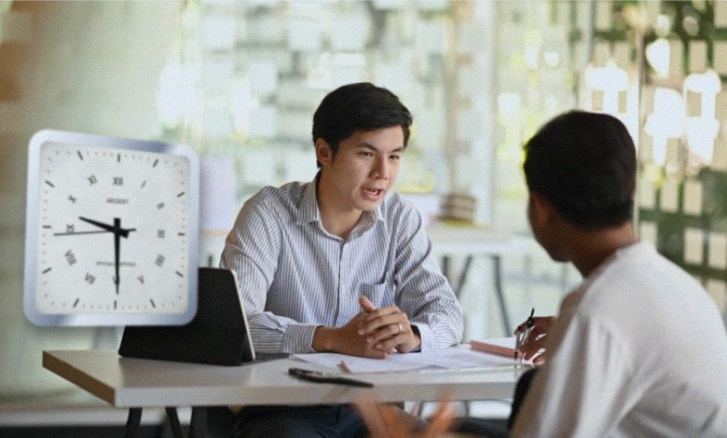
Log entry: 9,29,44
